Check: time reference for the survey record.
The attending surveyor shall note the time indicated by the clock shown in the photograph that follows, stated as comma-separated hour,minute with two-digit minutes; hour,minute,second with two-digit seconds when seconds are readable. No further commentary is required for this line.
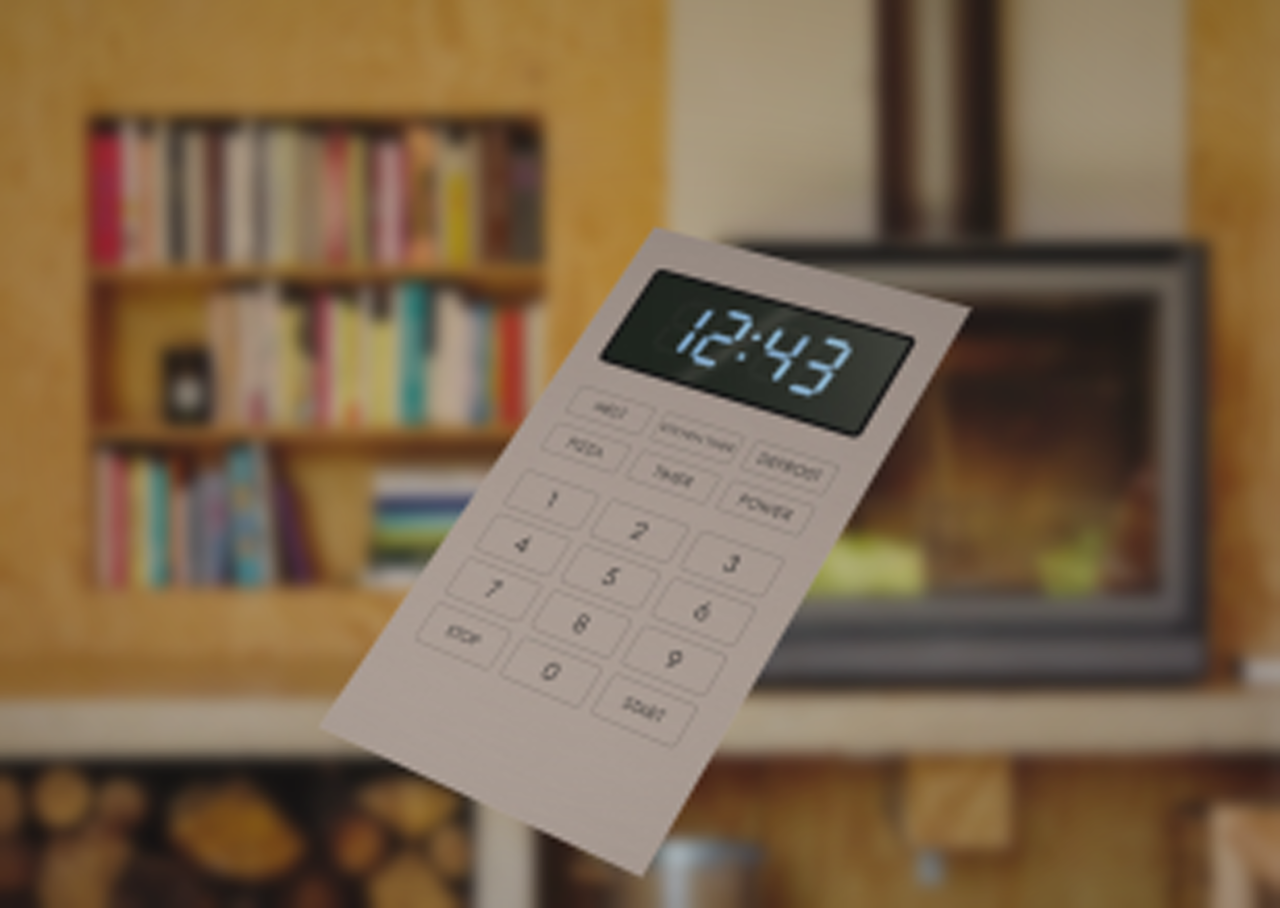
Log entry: 12,43
